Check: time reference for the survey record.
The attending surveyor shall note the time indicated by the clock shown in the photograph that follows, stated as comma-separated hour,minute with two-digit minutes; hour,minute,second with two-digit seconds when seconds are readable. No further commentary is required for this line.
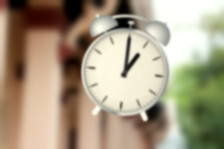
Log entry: 1,00
